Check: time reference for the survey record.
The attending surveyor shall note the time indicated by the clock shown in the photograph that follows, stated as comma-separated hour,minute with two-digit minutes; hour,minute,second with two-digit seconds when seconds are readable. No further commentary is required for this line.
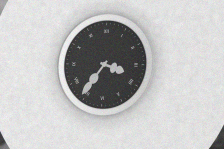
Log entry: 3,36
